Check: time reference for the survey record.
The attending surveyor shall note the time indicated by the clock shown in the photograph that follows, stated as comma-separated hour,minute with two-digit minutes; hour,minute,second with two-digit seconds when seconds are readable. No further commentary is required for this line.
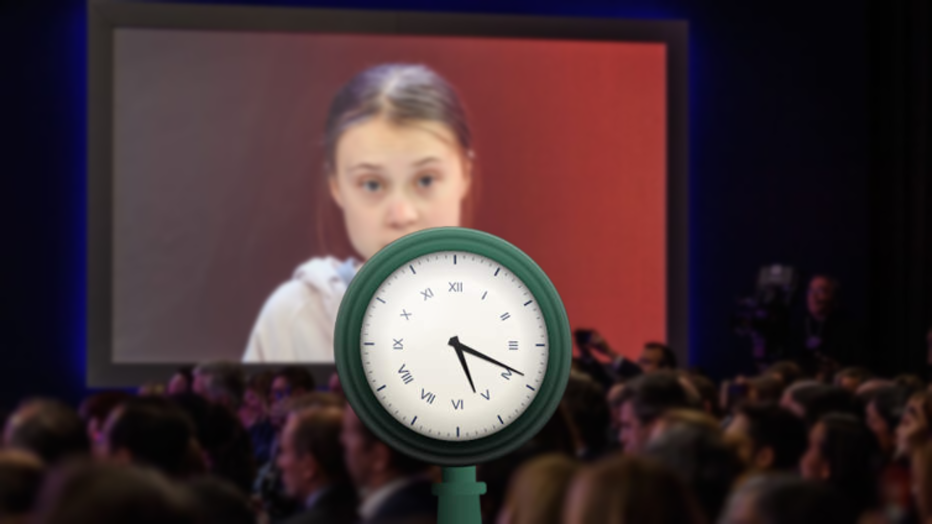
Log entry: 5,19
